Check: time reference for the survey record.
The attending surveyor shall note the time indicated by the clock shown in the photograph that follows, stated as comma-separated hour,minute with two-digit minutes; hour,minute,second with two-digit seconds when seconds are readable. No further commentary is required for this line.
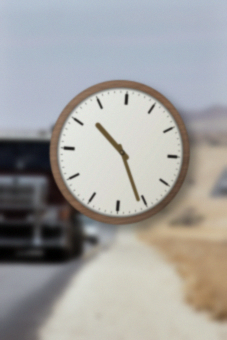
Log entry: 10,26
